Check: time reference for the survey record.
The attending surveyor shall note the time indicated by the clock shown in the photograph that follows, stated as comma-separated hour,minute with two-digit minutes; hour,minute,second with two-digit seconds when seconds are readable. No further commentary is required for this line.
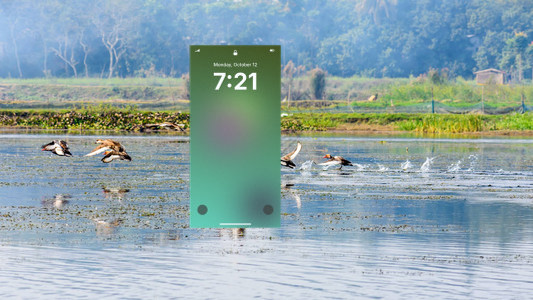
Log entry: 7,21
